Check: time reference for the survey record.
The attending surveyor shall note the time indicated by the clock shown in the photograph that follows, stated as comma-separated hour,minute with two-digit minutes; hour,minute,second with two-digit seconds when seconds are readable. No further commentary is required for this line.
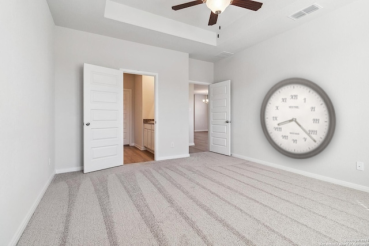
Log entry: 8,22
